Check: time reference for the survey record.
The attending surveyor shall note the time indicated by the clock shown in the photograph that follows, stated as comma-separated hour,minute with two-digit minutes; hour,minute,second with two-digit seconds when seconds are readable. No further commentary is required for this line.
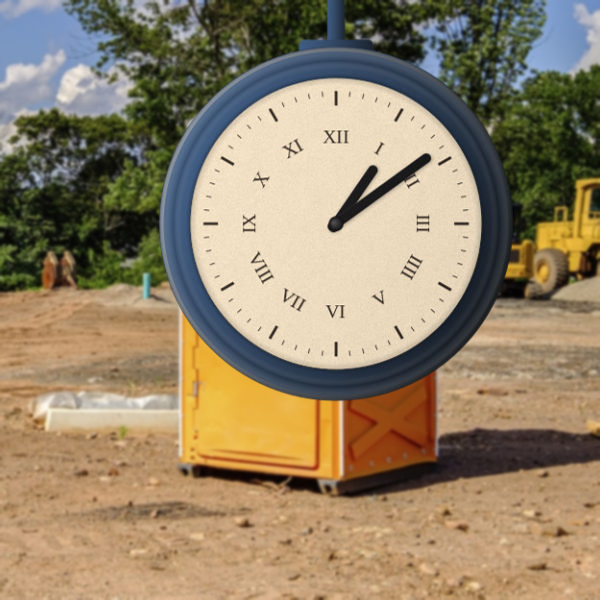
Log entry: 1,09
